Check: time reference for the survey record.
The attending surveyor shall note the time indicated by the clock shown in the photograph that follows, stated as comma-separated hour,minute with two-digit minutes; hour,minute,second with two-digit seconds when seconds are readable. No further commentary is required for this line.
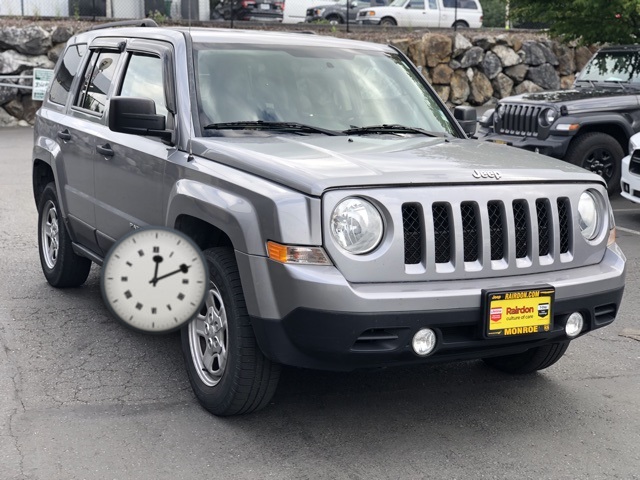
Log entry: 12,11
